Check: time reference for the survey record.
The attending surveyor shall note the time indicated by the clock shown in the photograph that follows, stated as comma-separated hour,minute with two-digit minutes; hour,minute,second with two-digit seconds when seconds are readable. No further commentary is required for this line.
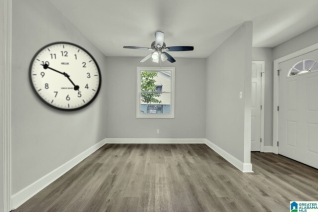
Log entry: 4,49
